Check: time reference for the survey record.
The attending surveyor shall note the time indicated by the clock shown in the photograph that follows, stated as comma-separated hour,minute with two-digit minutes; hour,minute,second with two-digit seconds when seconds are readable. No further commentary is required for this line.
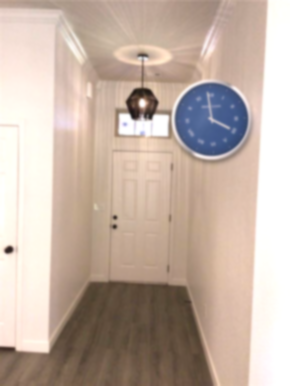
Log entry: 3,59
